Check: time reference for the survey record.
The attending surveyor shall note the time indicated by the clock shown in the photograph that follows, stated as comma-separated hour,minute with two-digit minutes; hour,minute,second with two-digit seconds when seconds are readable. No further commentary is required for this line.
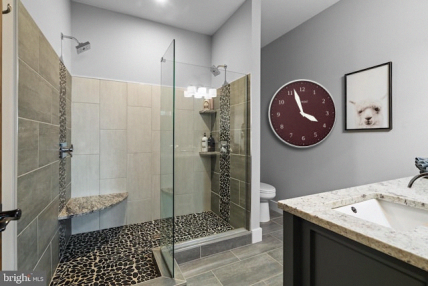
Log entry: 3,57
